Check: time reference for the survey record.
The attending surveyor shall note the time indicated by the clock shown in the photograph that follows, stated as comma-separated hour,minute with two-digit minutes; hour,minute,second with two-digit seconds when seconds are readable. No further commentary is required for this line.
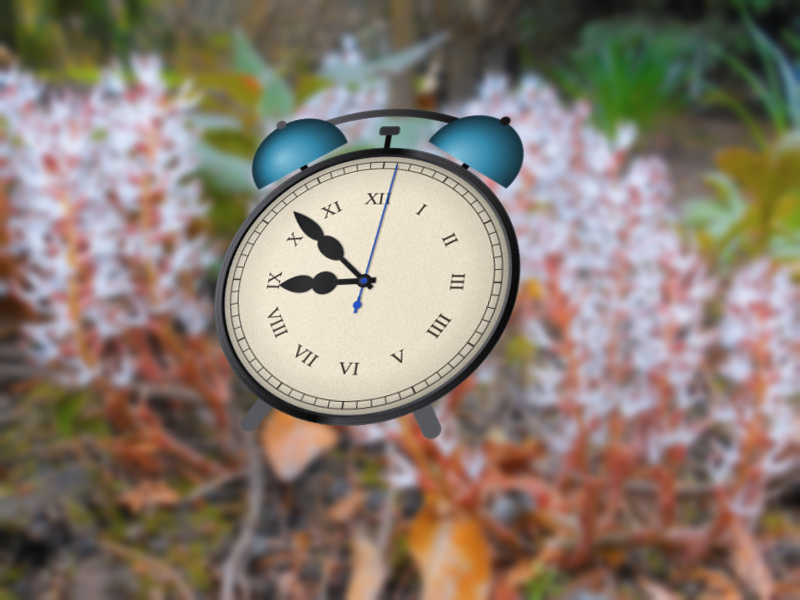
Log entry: 8,52,01
